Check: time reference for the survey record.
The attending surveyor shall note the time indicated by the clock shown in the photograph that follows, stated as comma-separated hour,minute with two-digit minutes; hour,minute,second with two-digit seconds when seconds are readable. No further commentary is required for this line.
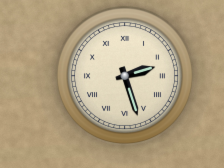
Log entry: 2,27
